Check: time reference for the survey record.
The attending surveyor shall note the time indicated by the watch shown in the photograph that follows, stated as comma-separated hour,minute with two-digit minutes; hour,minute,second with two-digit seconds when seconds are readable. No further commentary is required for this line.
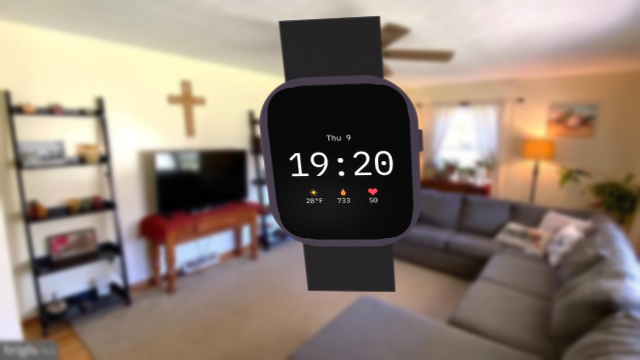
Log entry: 19,20
